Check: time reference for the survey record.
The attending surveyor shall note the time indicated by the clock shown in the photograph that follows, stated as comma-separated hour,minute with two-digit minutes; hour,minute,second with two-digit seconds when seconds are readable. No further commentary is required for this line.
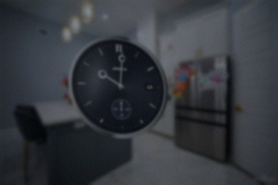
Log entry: 10,01
